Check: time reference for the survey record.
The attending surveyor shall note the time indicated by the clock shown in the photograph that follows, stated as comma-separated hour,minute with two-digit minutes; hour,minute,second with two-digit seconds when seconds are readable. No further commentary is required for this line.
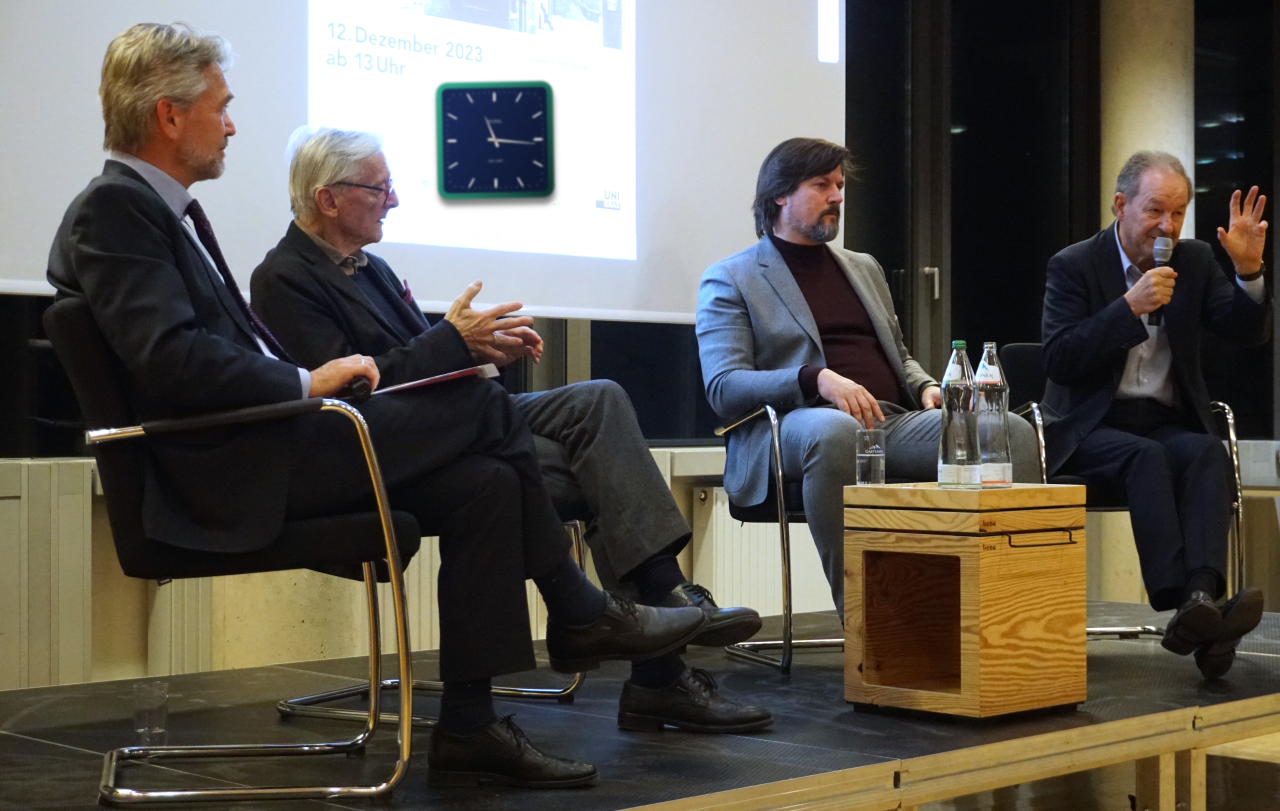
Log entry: 11,16
